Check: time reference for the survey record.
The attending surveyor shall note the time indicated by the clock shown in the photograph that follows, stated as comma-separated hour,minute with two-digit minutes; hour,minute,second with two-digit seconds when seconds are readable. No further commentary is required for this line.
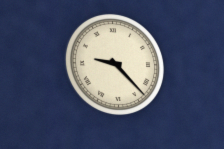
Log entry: 9,23
